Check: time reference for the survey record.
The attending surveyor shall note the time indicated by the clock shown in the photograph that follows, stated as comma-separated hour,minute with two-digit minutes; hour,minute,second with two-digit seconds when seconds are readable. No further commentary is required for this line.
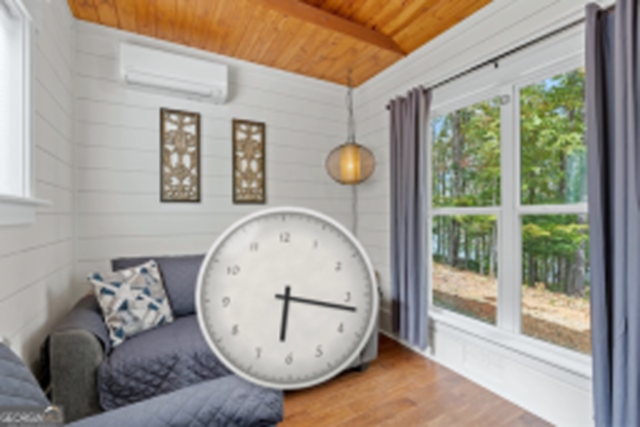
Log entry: 6,17
